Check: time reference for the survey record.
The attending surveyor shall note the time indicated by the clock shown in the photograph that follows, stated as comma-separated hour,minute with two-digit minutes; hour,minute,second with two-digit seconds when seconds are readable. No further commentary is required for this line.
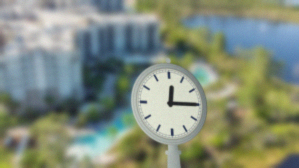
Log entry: 12,15
